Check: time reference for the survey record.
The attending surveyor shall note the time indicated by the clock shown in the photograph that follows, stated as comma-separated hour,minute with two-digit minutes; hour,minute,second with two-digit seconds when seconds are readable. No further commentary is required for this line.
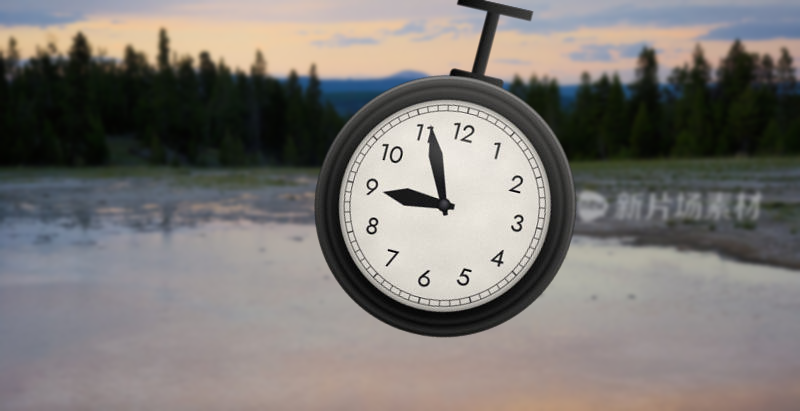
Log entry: 8,56
